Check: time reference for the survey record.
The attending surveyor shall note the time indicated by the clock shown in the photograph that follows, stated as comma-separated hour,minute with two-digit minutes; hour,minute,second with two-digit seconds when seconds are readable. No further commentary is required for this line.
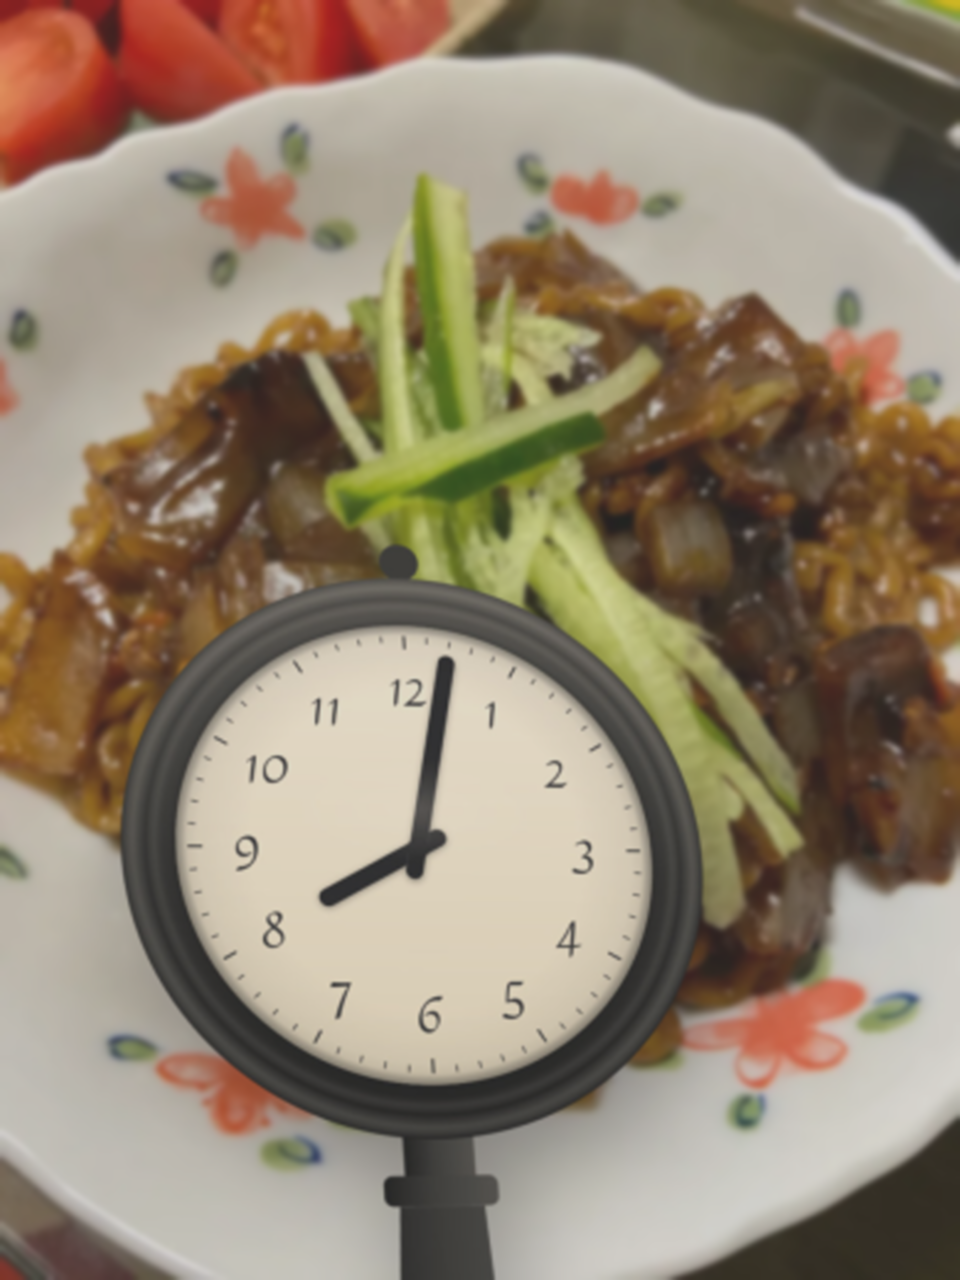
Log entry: 8,02
